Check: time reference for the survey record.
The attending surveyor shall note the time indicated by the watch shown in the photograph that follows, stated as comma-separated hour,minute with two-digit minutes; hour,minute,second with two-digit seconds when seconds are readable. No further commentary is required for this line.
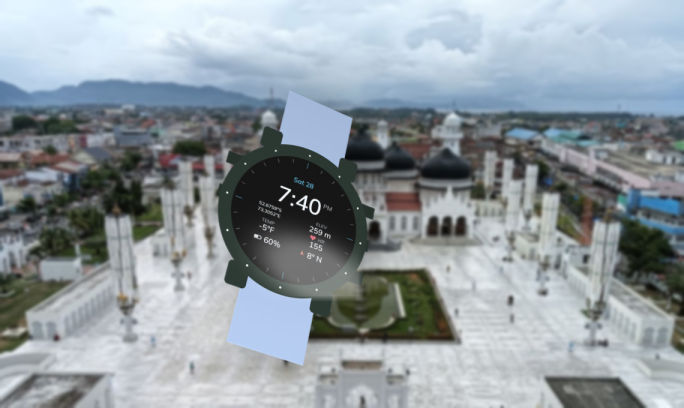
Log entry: 7,40
